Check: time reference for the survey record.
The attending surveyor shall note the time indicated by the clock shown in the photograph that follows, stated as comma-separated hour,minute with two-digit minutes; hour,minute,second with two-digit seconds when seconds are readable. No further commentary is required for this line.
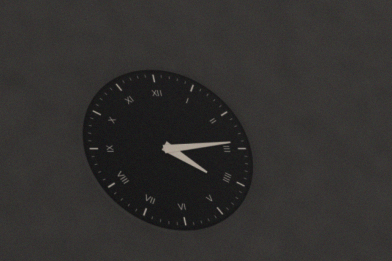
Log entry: 4,14
